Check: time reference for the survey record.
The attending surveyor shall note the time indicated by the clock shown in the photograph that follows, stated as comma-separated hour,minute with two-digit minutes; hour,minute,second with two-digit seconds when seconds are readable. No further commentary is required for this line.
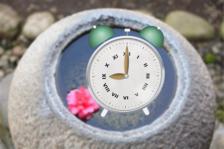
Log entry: 9,00
